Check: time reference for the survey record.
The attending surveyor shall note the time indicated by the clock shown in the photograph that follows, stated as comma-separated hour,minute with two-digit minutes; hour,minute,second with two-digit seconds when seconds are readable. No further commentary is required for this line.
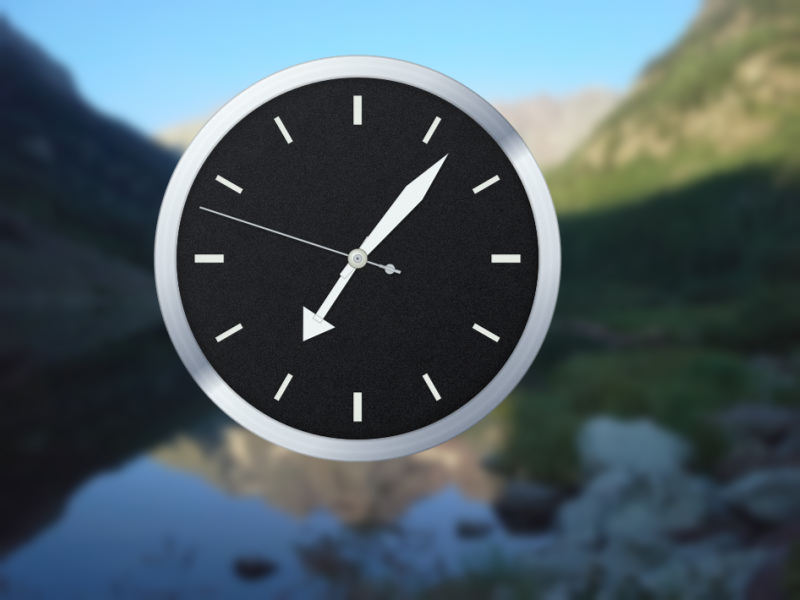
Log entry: 7,06,48
